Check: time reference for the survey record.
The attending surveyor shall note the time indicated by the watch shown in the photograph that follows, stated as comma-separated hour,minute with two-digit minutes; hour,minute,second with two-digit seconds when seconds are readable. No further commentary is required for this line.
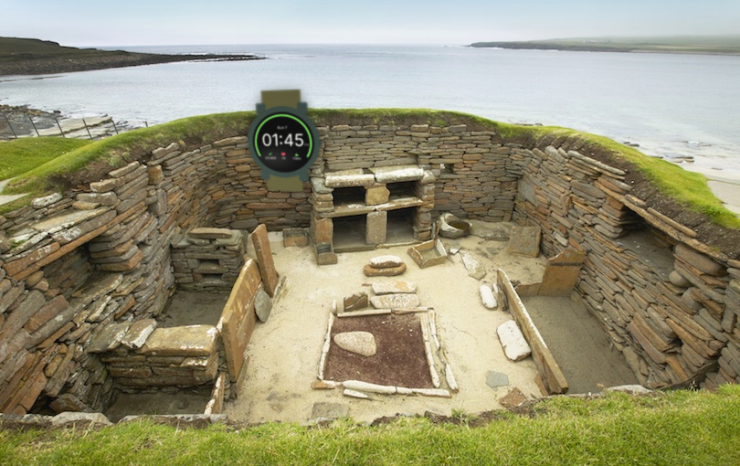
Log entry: 1,45
